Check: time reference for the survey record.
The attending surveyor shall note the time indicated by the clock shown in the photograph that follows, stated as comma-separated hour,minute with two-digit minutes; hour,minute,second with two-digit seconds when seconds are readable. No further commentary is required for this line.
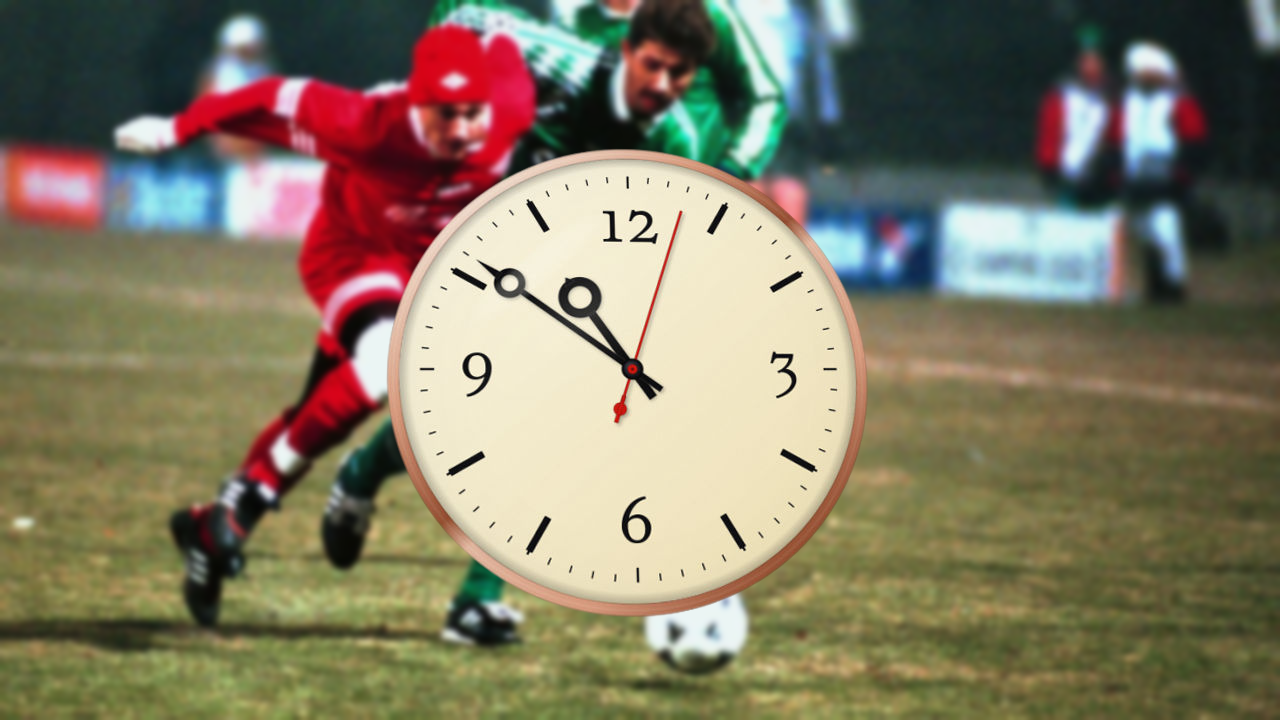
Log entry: 10,51,03
